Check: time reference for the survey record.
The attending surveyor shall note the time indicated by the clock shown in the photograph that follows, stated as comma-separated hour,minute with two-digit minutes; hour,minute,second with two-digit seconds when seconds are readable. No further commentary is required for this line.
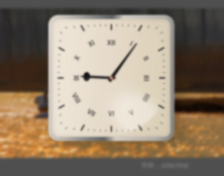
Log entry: 9,06
